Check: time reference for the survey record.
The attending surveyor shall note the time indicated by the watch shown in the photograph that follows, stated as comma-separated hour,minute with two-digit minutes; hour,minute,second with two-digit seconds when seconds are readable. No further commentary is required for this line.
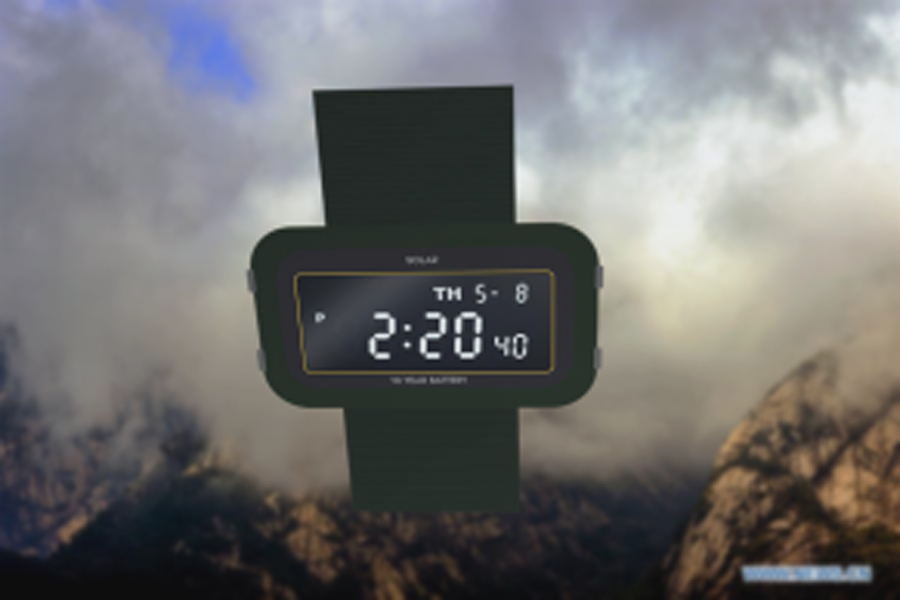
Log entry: 2,20,40
